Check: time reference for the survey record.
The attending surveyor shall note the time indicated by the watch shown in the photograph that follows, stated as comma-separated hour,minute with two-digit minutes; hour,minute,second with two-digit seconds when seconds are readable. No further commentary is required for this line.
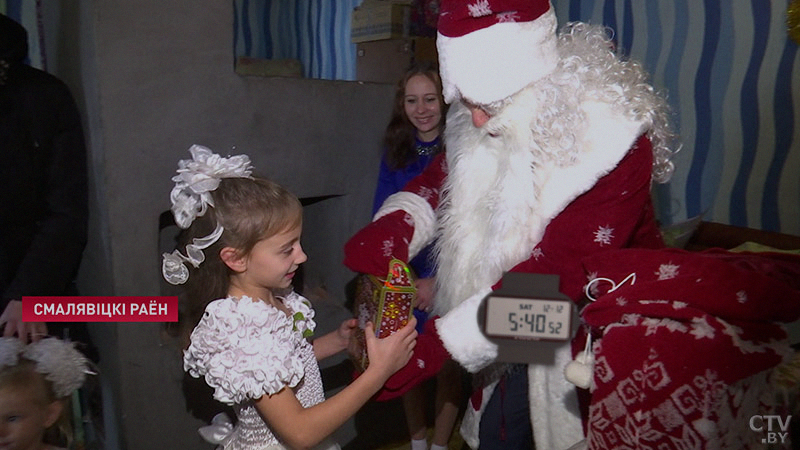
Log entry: 5,40,52
